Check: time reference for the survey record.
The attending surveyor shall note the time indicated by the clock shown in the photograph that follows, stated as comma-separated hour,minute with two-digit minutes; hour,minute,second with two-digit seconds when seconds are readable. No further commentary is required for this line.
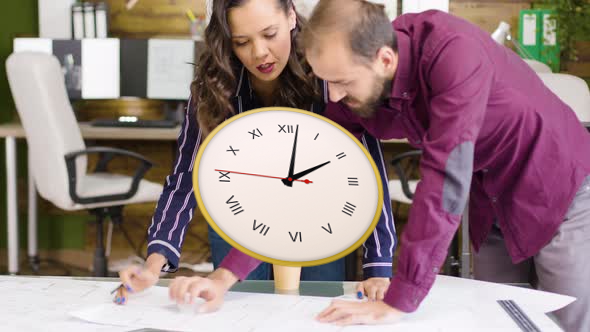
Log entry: 2,01,46
